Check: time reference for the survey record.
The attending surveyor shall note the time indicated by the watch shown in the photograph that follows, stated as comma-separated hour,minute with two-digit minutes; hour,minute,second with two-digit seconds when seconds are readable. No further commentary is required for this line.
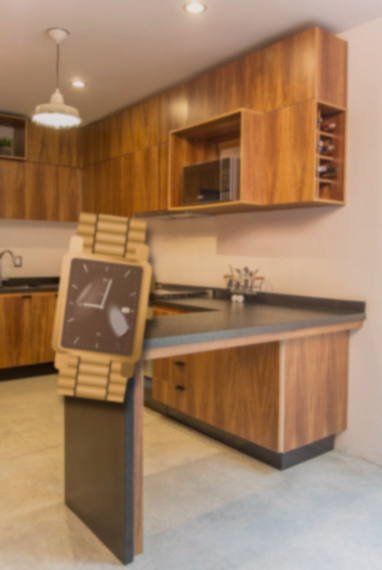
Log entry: 9,02
